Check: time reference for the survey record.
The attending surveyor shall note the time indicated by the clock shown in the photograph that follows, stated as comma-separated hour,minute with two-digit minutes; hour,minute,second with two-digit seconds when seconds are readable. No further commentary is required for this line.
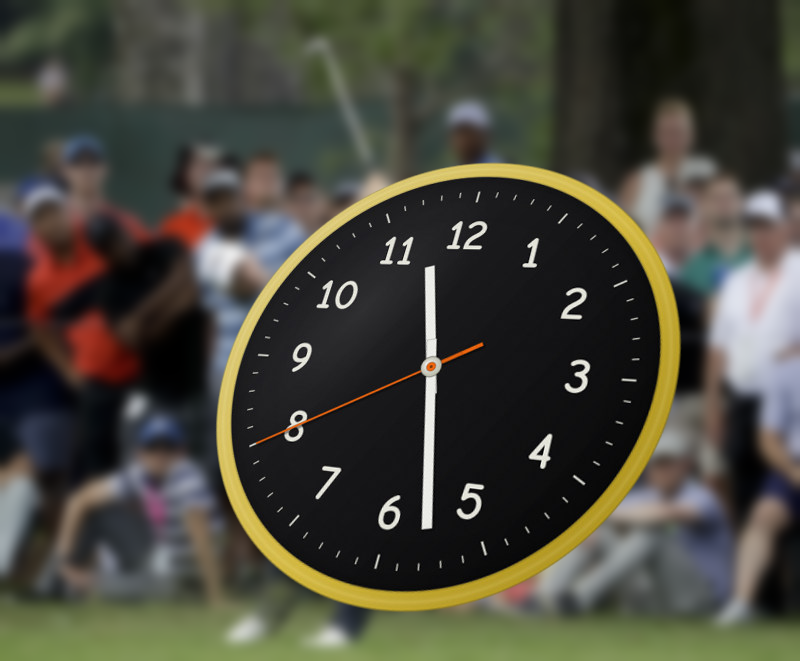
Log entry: 11,27,40
